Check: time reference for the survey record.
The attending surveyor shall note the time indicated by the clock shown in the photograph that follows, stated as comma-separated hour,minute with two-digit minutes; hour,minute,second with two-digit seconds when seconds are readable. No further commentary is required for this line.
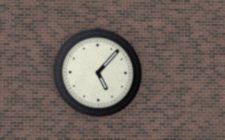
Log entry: 5,07
